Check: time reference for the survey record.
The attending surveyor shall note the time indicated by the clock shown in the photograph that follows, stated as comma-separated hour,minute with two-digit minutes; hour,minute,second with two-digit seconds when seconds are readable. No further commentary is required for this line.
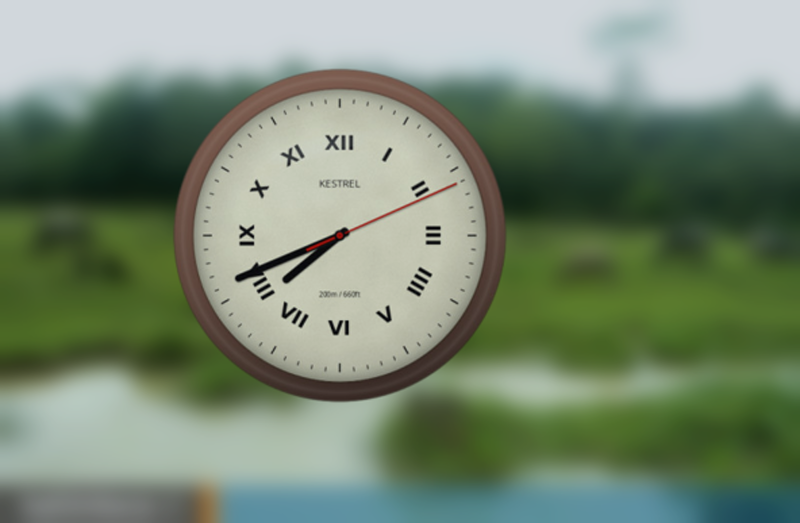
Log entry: 7,41,11
